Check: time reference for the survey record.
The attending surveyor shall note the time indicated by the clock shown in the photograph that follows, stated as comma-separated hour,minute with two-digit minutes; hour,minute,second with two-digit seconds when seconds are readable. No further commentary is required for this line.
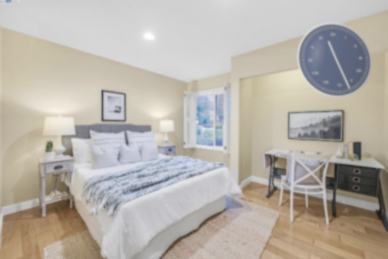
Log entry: 11,27
